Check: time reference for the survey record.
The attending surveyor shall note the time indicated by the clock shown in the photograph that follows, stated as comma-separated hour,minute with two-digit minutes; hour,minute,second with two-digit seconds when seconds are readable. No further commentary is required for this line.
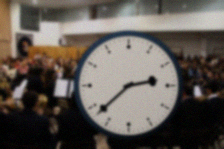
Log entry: 2,38
